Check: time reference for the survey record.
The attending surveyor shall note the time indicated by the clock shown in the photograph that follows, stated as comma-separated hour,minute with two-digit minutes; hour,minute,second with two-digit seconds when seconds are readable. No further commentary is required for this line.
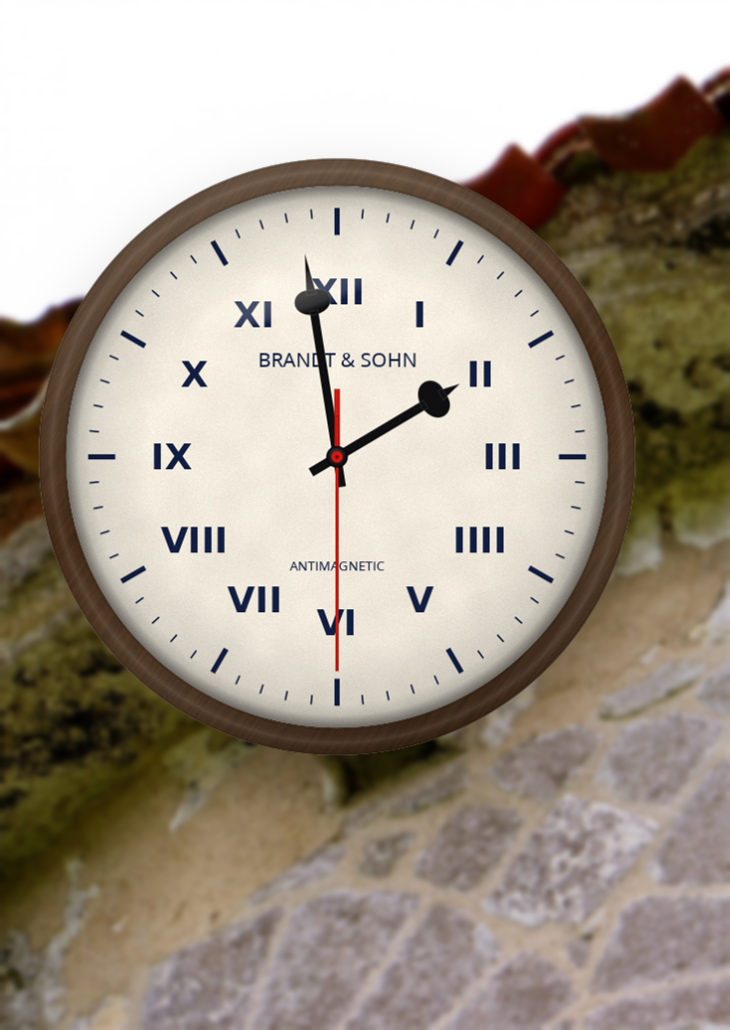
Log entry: 1,58,30
